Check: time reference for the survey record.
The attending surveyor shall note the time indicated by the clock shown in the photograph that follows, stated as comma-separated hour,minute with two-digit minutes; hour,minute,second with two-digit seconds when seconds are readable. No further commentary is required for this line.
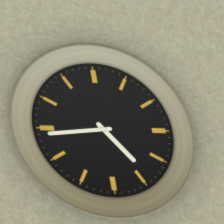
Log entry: 4,44
